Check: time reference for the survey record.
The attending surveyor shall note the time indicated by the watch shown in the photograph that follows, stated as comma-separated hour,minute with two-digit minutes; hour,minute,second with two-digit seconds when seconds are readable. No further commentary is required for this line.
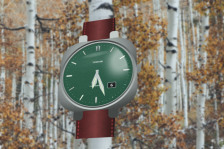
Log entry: 6,27
